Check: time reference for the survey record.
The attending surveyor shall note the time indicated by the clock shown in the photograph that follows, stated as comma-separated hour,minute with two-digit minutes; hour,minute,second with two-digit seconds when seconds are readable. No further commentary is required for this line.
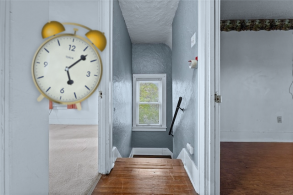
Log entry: 5,07
